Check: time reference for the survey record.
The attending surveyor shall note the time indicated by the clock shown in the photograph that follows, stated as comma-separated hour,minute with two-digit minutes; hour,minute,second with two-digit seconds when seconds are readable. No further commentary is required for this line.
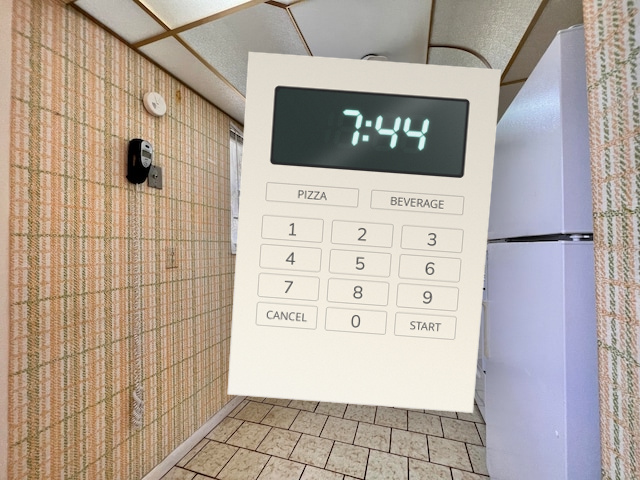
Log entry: 7,44
